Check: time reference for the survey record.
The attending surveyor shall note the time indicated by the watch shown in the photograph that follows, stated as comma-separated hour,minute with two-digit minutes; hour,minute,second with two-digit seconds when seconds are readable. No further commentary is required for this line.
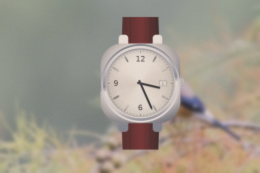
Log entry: 3,26
